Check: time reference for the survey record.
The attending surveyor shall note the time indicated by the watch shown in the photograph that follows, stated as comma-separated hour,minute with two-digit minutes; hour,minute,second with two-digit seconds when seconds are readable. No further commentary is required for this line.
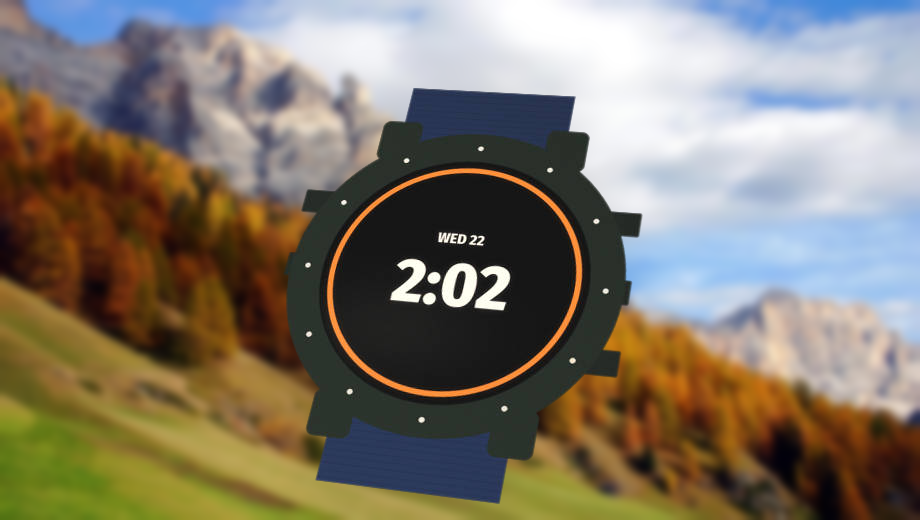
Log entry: 2,02
